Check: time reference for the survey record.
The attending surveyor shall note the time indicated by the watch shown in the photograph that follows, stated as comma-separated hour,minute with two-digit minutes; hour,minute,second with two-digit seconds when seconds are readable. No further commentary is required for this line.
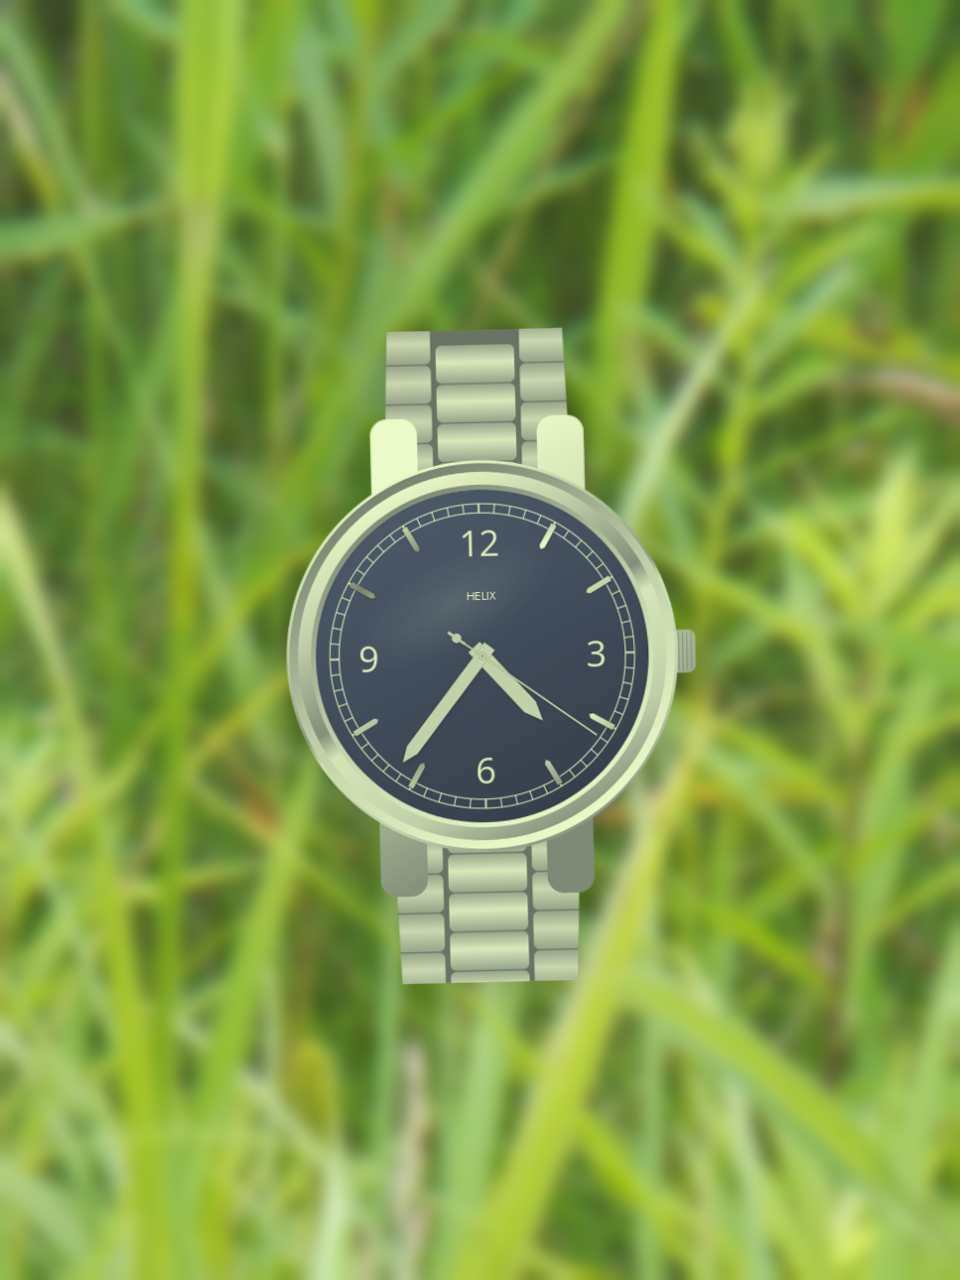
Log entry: 4,36,21
